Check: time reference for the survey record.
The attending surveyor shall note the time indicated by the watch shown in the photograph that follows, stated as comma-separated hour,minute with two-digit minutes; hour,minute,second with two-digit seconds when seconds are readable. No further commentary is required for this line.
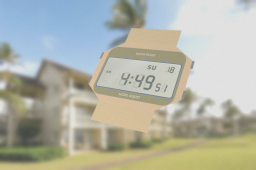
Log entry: 4,49,51
